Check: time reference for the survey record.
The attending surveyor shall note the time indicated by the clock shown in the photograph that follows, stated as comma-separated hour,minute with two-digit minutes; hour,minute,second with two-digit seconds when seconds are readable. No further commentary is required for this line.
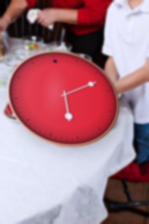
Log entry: 6,12
